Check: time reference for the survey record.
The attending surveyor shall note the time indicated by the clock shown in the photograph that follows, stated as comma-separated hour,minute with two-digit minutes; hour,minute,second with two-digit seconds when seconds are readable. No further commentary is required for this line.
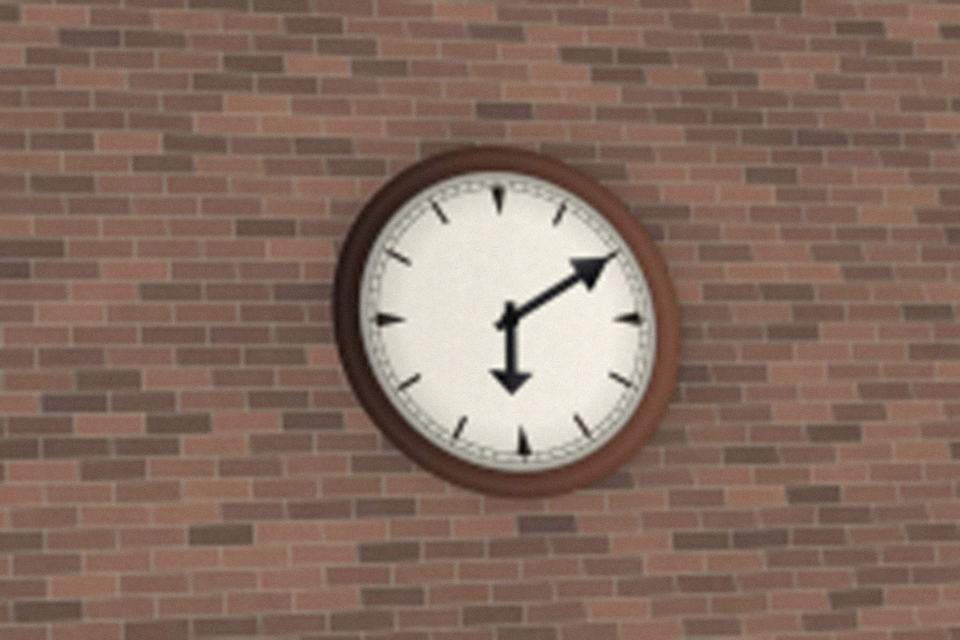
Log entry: 6,10
